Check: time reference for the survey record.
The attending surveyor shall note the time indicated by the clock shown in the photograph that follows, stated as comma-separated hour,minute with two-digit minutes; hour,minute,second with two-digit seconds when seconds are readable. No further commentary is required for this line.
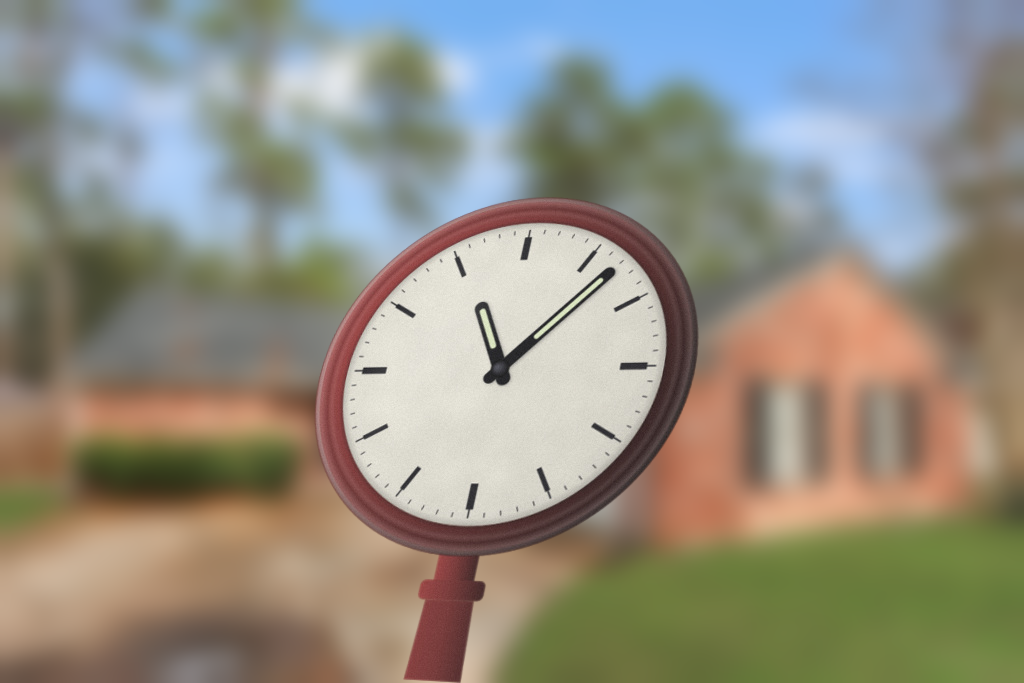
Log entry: 11,07
